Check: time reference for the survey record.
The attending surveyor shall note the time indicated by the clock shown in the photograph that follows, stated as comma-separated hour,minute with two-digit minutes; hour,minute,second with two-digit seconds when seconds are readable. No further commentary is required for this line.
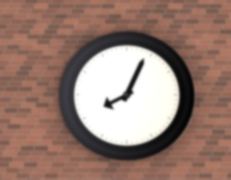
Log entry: 8,04
